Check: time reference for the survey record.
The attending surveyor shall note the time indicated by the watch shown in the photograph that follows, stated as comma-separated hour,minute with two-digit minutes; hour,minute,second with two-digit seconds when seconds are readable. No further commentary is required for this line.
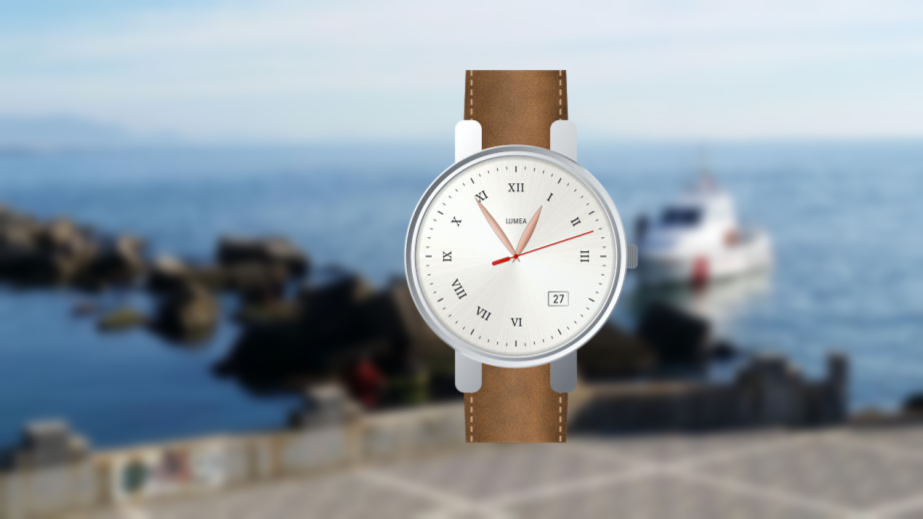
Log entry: 12,54,12
